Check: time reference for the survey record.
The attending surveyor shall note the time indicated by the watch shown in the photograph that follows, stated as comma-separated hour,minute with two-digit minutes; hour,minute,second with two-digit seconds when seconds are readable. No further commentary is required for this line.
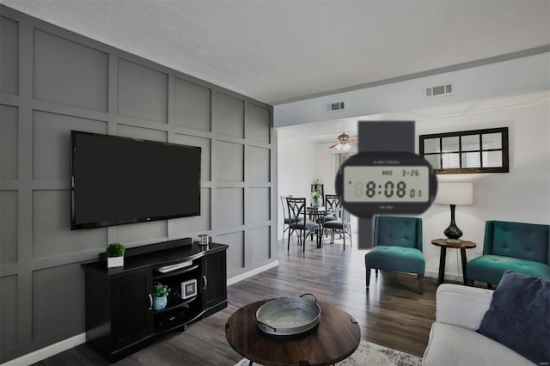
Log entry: 8,08
